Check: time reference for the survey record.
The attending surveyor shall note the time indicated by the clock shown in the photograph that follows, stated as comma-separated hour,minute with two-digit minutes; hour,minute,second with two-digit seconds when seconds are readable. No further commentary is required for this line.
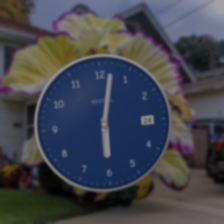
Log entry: 6,02
